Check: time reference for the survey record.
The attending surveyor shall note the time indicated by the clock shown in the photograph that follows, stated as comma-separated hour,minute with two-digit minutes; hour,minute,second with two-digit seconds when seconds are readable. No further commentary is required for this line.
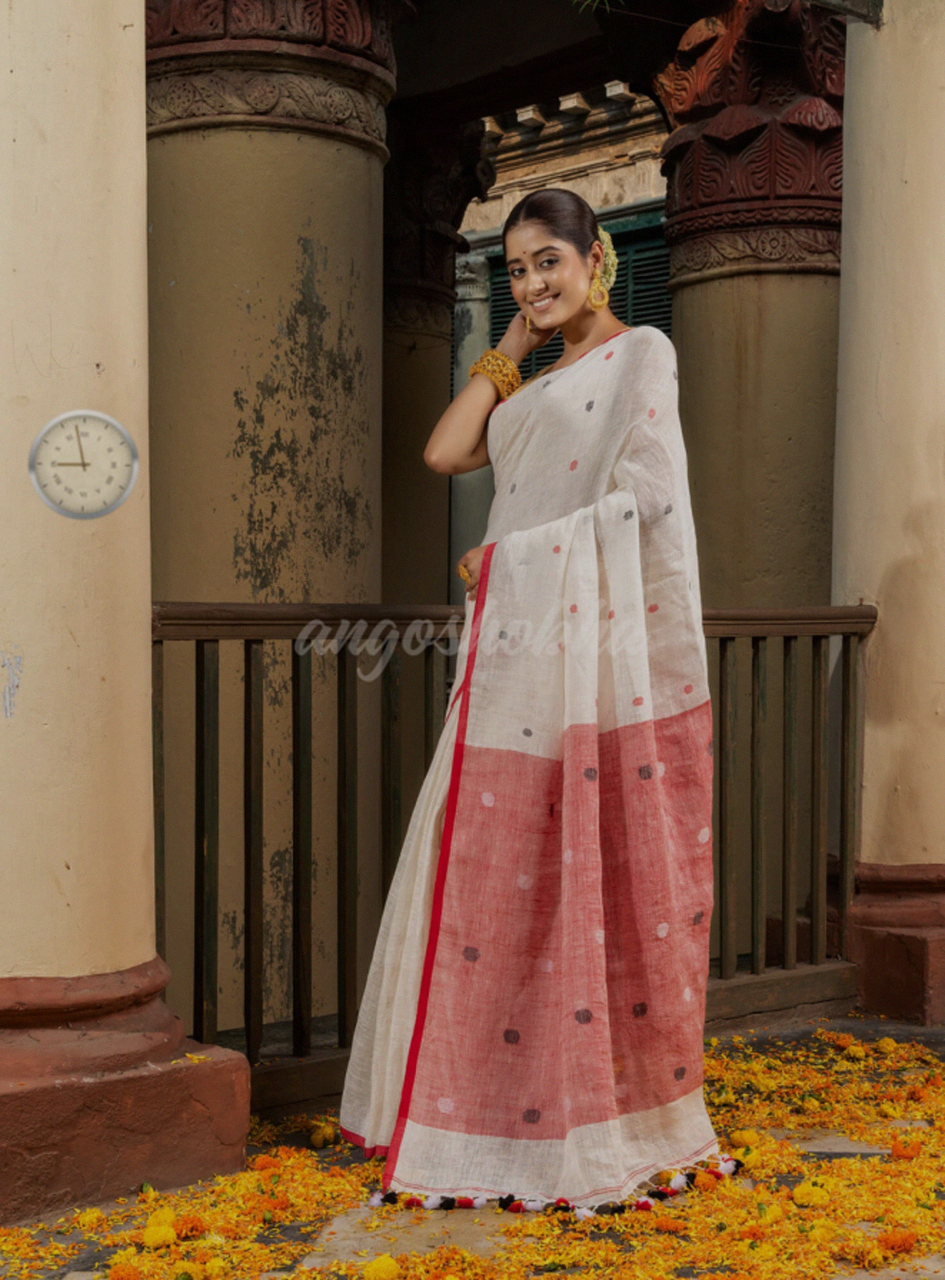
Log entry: 8,58
